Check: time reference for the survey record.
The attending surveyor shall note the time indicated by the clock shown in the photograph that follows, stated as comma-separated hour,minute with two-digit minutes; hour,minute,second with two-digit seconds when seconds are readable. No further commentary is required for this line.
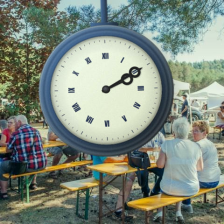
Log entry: 2,10
